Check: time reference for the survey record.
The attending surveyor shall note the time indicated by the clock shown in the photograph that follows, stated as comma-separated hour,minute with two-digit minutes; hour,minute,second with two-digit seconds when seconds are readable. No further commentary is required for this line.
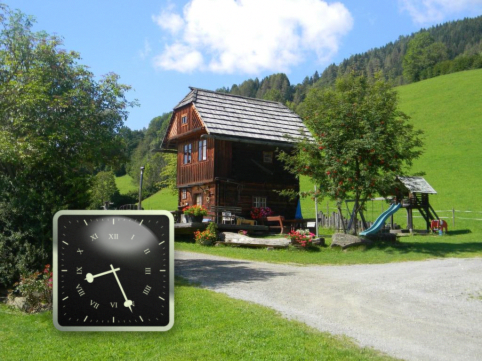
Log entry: 8,26
